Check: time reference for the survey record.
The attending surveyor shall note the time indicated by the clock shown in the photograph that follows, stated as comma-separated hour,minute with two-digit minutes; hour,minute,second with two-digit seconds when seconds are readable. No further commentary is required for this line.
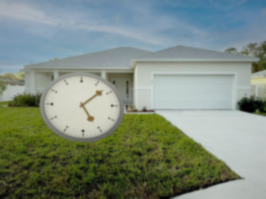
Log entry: 5,08
